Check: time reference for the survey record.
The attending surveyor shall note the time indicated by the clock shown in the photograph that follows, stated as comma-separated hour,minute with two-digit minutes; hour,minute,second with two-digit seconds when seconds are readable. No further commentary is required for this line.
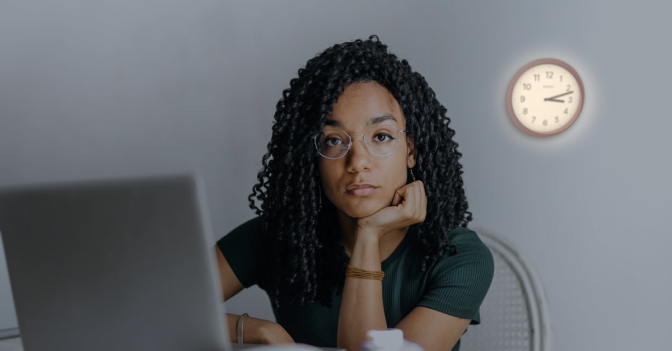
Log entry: 3,12
